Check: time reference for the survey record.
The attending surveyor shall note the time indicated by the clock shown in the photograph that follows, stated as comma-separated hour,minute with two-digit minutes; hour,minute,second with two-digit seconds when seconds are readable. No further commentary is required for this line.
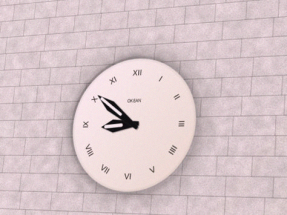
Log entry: 8,51
